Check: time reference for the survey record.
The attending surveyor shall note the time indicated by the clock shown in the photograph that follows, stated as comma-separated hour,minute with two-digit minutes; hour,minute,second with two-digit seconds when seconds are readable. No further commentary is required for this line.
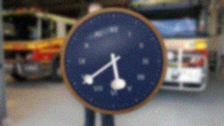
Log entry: 5,39
